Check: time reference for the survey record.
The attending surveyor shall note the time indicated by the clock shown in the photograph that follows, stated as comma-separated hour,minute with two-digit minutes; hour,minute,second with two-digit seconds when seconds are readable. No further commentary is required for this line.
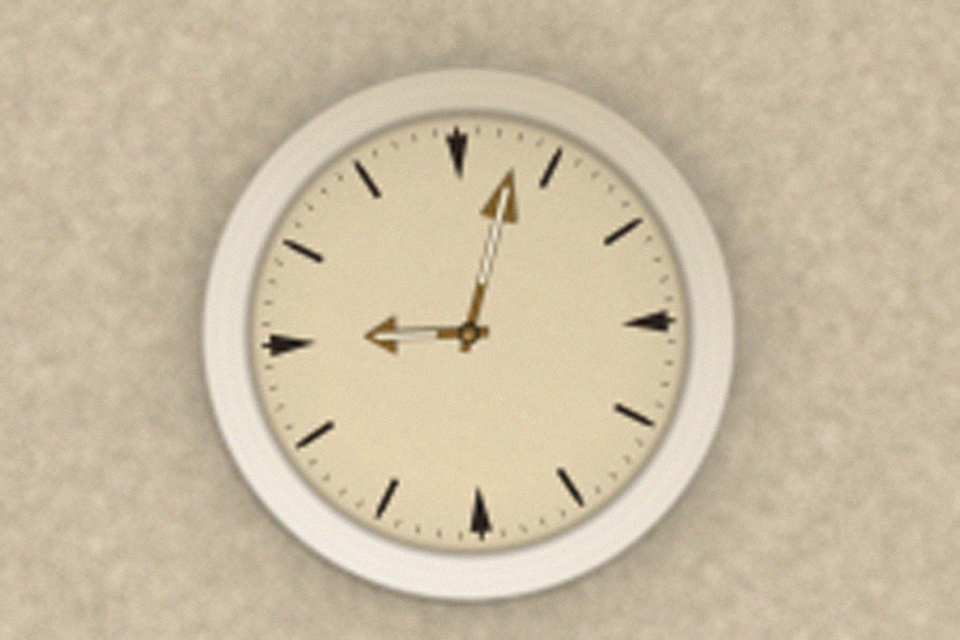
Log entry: 9,03
